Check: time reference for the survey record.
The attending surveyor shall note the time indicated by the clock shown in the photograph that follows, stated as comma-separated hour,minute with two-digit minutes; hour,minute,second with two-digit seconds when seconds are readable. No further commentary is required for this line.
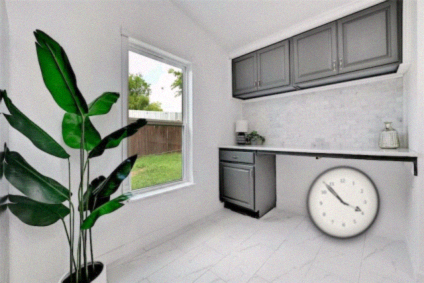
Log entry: 3,53
